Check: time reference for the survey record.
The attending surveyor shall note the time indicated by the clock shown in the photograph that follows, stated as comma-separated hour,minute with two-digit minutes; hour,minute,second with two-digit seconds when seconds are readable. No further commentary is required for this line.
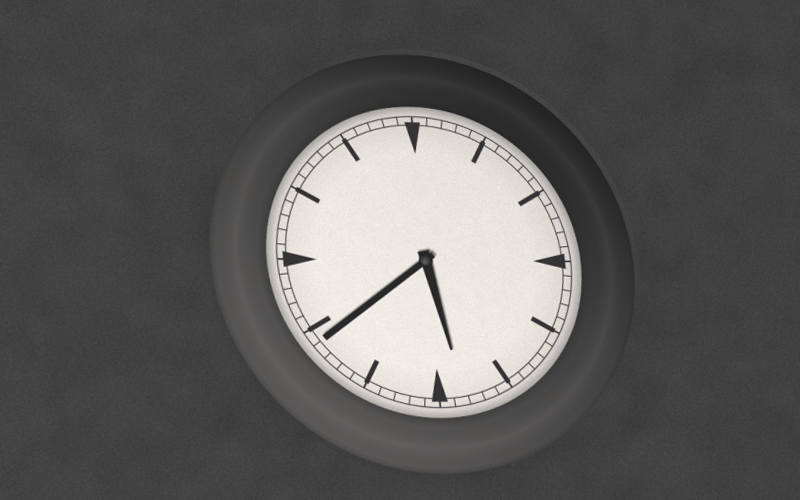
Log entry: 5,39
